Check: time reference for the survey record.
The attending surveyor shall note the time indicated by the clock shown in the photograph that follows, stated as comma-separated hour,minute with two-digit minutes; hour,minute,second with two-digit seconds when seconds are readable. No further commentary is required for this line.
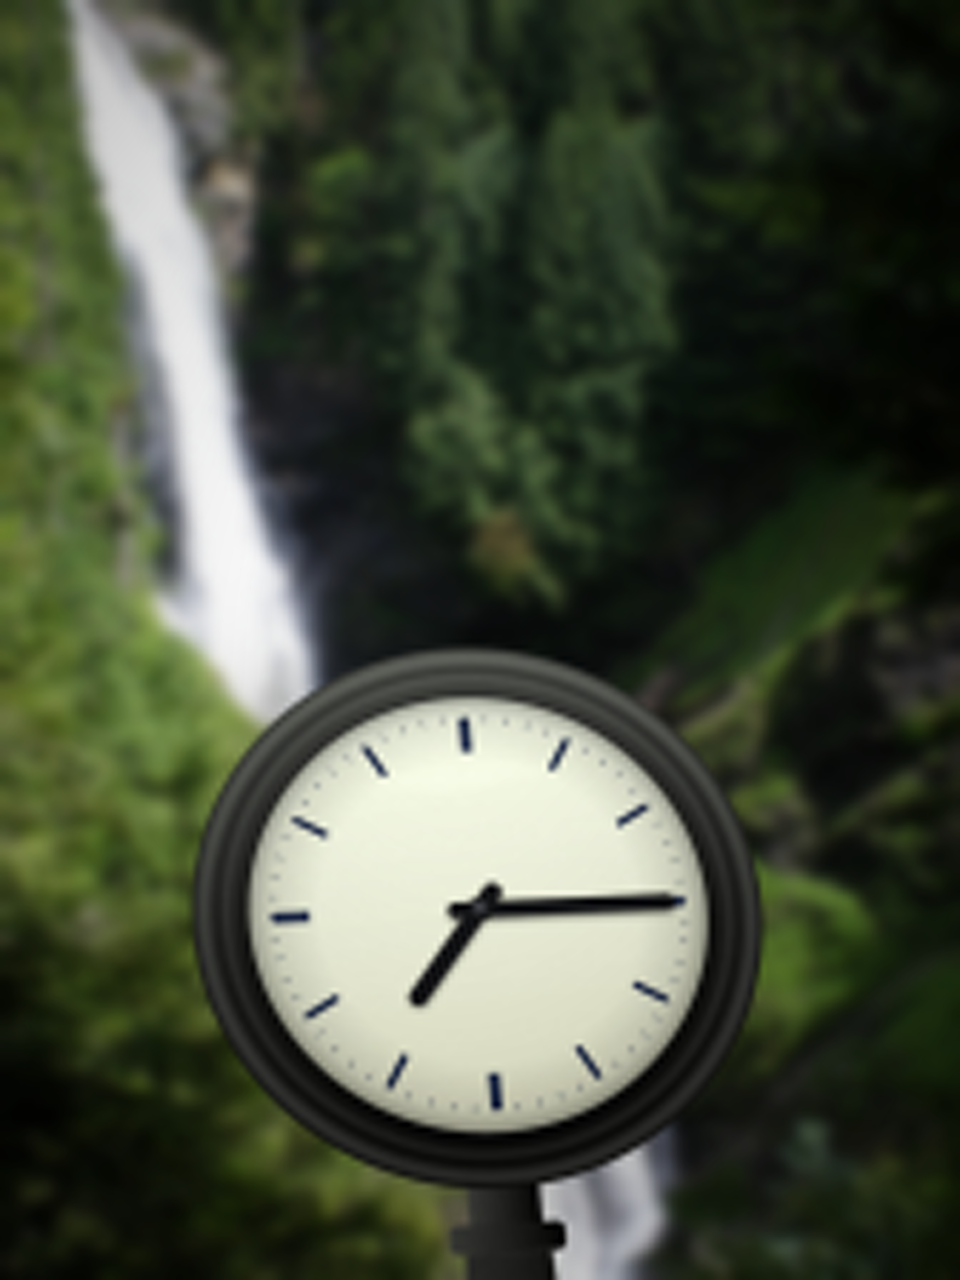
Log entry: 7,15
